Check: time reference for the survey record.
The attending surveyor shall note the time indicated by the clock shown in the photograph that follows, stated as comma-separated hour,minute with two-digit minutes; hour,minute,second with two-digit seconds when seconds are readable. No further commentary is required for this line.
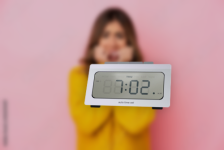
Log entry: 7,02
